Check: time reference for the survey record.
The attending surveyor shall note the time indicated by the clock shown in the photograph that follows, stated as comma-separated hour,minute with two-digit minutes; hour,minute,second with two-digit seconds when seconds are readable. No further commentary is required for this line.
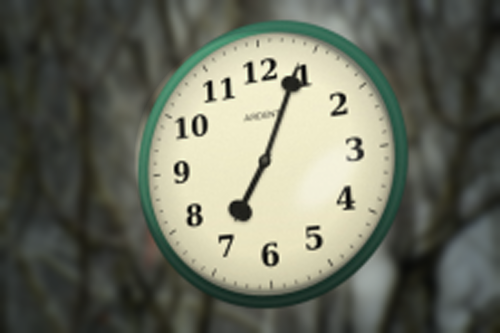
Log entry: 7,04
